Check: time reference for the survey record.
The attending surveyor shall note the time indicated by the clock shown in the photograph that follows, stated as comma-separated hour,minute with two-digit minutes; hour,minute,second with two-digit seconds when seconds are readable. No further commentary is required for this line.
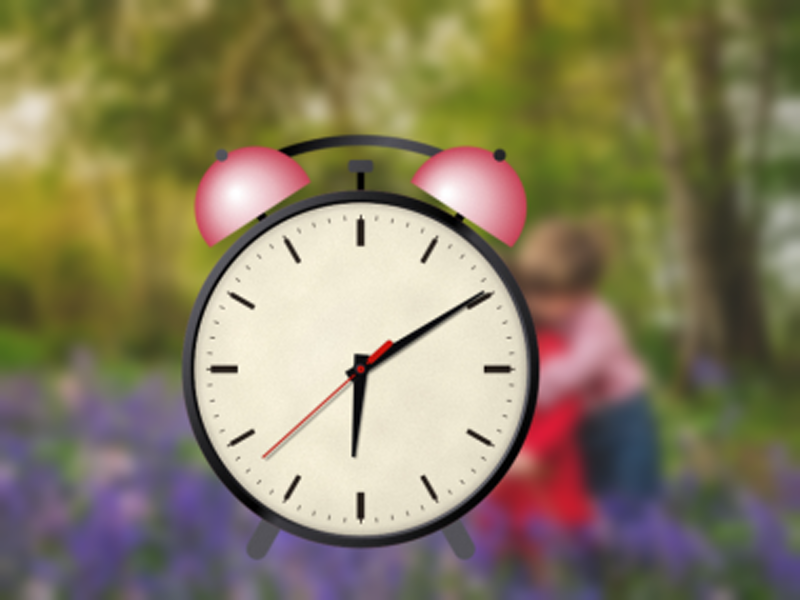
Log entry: 6,09,38
